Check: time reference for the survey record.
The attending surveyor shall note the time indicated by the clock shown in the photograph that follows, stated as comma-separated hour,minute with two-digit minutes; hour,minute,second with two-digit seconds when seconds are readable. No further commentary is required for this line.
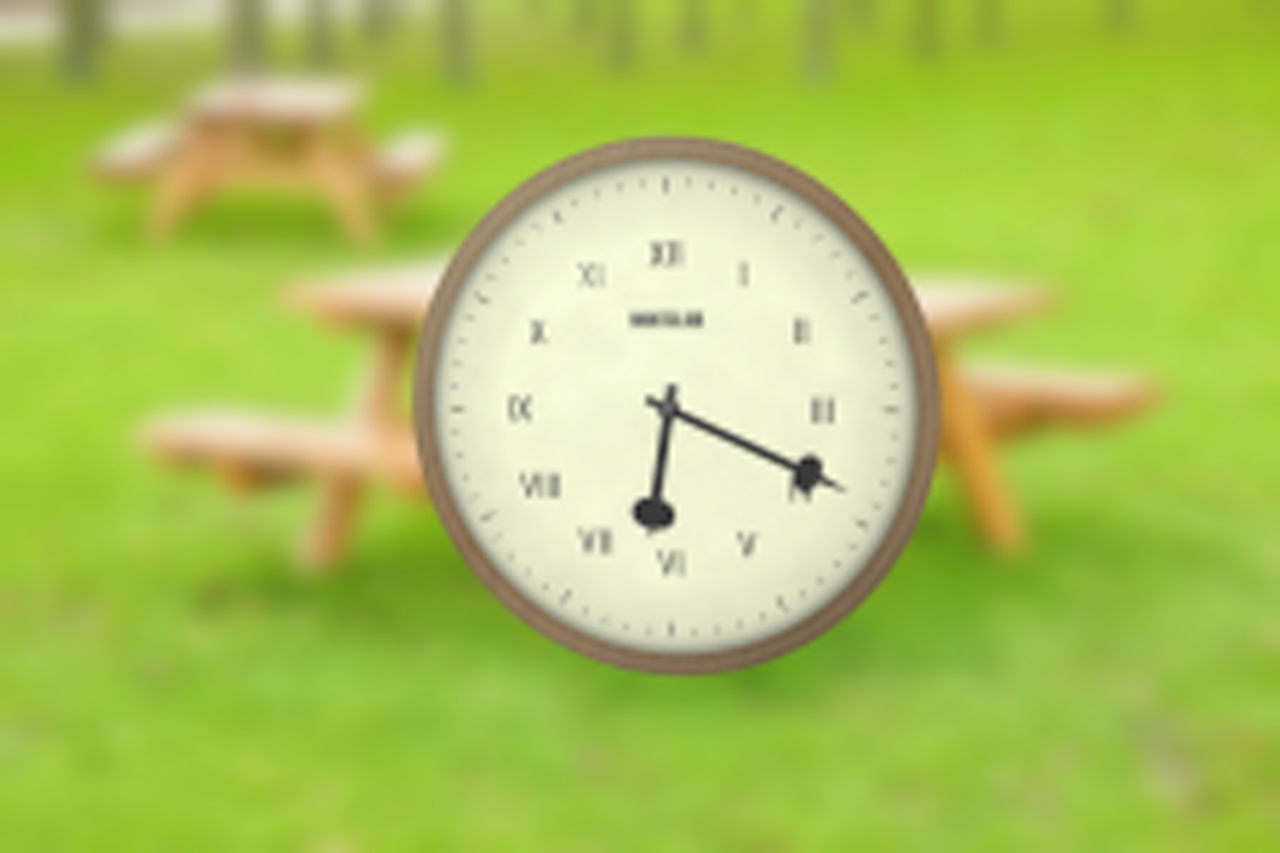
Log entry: 6,19
